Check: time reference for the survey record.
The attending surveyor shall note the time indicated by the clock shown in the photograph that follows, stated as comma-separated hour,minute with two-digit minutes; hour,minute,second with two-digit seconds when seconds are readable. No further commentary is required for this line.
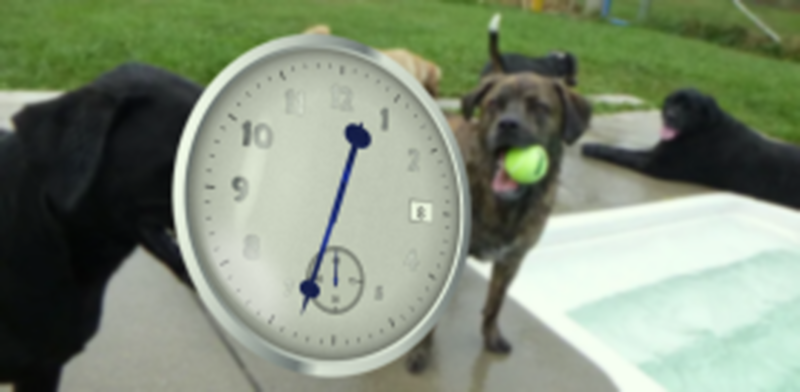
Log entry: 12,33
